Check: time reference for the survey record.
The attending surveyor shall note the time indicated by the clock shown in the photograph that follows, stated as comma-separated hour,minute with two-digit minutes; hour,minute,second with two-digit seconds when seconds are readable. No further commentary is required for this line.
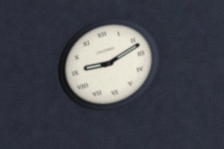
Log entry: 9,12
